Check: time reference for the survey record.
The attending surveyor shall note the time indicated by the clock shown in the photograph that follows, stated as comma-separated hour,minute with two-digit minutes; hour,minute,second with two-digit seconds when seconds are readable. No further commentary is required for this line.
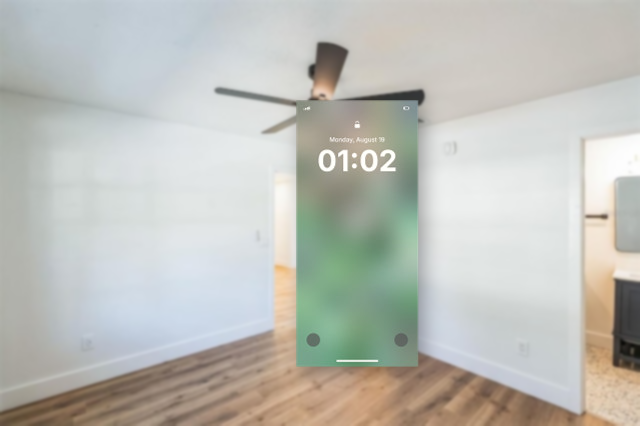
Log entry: 1,02
